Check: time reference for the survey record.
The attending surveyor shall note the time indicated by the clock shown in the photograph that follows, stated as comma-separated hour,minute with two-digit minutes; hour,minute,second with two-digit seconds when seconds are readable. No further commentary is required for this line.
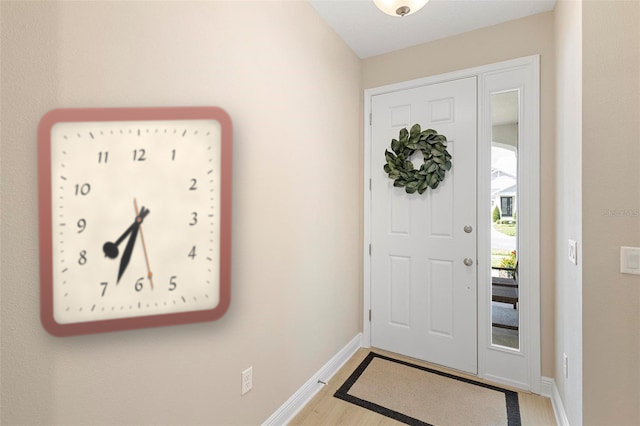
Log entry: 7,33,28
